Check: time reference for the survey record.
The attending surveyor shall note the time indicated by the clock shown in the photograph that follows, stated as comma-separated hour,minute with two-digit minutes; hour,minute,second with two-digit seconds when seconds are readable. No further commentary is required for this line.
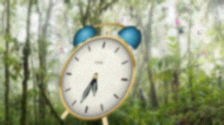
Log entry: 5,33
